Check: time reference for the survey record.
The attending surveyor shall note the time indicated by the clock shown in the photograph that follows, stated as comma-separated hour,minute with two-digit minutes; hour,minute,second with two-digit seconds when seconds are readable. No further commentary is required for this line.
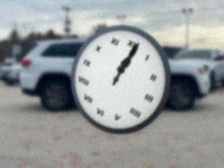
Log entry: 12,01
